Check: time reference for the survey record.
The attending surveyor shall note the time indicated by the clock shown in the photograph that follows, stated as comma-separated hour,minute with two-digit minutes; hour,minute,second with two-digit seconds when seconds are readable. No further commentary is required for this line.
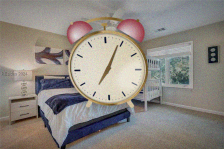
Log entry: 7,04
